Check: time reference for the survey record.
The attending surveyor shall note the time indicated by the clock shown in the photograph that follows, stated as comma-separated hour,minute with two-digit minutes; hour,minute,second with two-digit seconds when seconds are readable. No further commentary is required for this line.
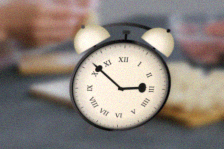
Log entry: 2,52
